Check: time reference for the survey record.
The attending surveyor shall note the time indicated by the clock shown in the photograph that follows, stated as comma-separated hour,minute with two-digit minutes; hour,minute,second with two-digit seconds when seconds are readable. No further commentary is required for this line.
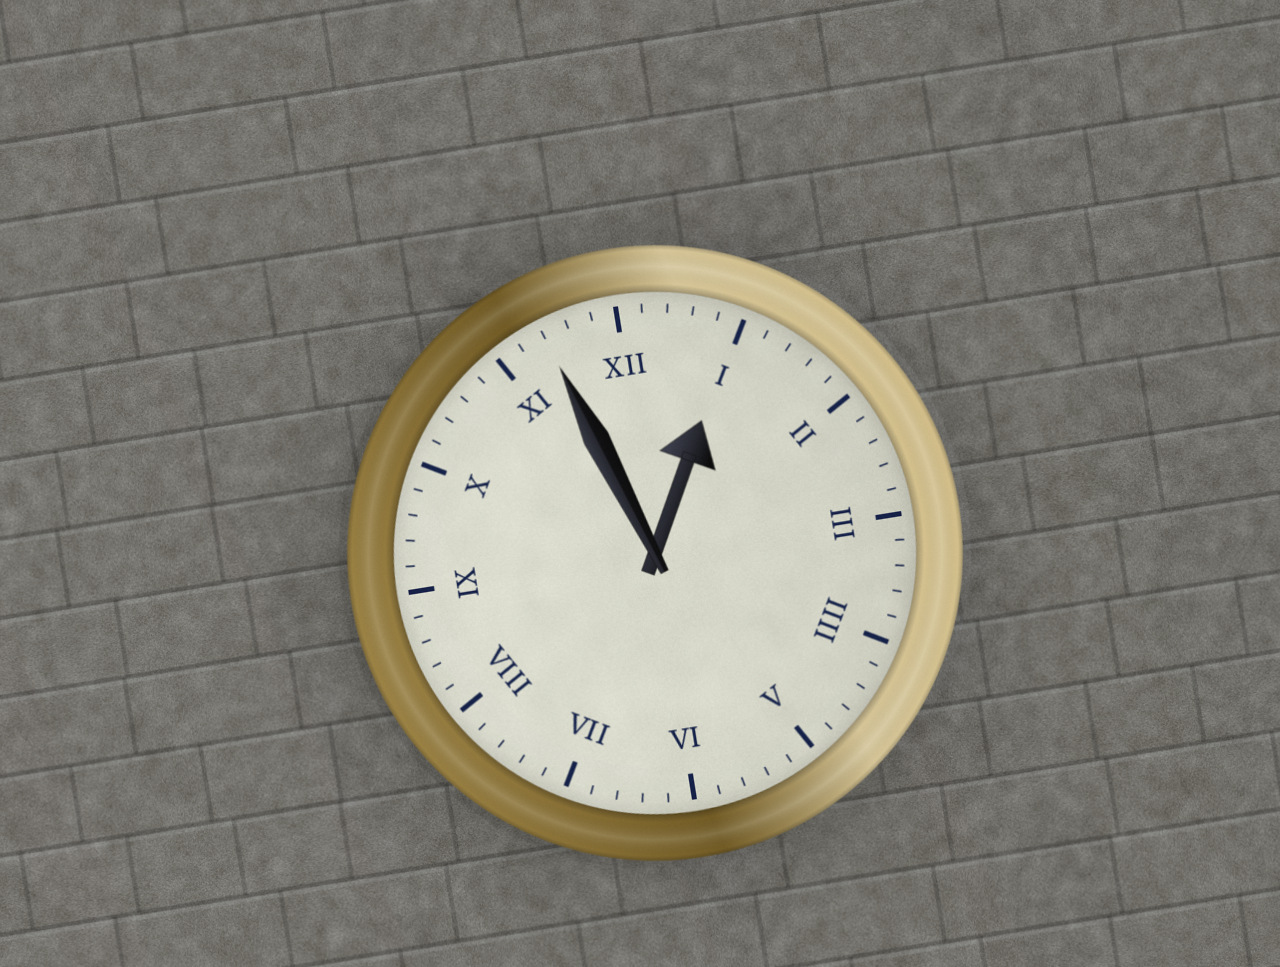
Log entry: 12,57
